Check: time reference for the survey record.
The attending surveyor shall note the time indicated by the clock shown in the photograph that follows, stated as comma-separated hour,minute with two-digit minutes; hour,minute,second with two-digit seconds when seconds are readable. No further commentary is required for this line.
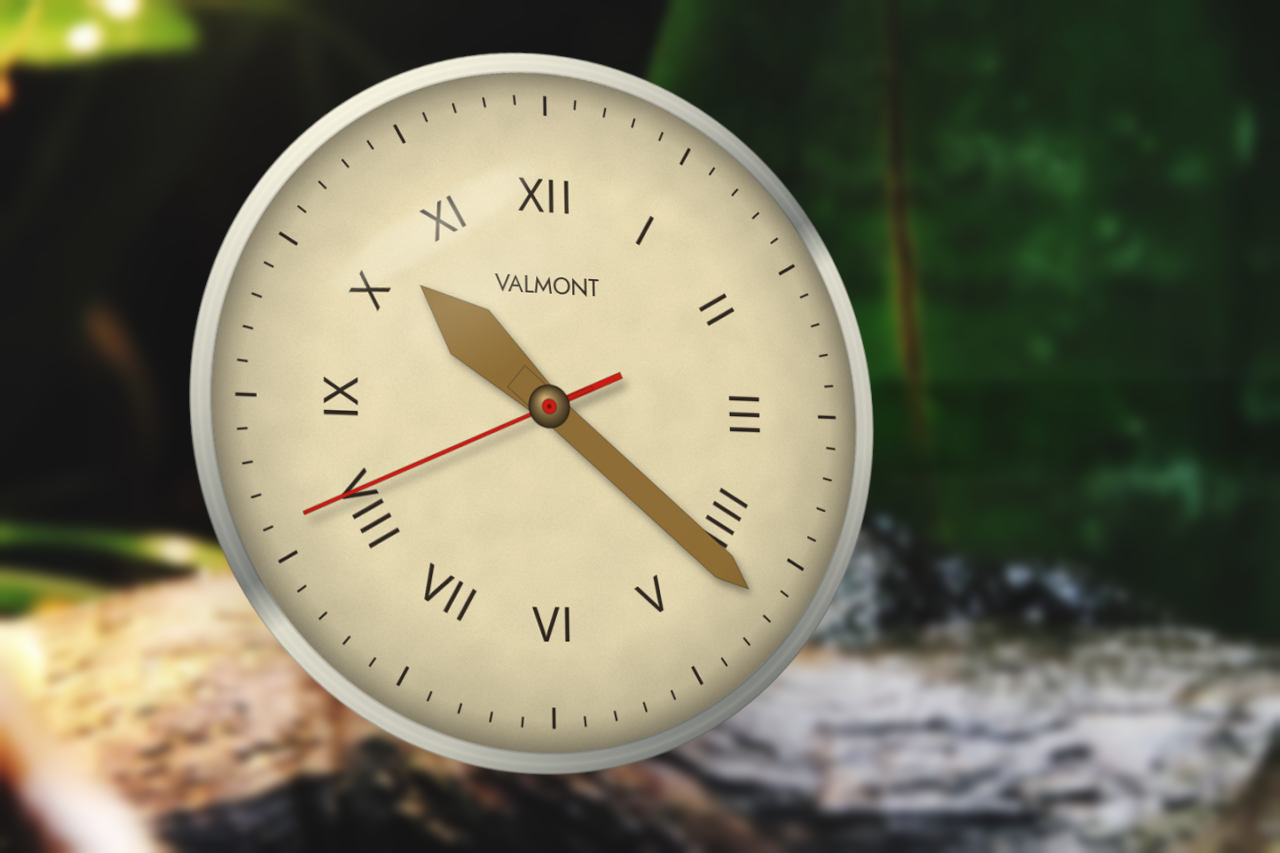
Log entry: 10,21,41
